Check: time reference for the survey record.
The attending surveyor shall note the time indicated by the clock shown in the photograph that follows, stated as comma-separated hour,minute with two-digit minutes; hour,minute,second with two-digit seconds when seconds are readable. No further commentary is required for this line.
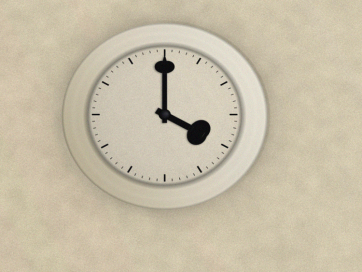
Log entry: 4,00
